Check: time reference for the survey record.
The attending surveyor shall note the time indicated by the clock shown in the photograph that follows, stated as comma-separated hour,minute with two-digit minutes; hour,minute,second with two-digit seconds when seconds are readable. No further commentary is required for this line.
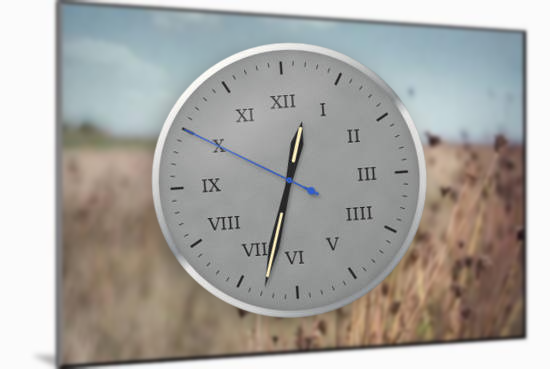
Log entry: 12,32,50
